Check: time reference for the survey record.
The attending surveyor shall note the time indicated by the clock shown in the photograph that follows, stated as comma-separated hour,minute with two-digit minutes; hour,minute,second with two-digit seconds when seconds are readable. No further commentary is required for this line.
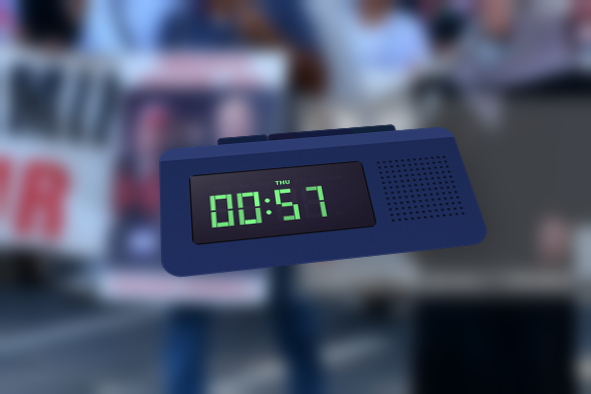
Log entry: 0,57
